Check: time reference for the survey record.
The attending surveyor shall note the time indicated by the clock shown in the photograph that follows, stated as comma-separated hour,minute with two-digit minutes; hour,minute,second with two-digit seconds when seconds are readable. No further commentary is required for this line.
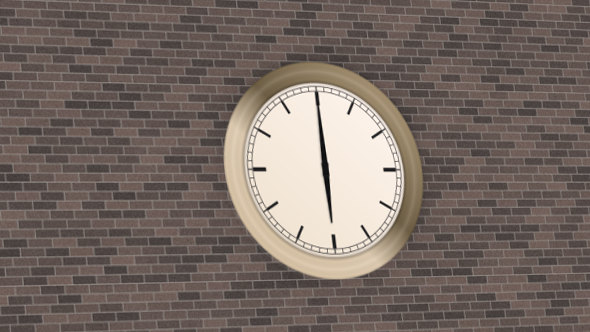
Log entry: 6,00
